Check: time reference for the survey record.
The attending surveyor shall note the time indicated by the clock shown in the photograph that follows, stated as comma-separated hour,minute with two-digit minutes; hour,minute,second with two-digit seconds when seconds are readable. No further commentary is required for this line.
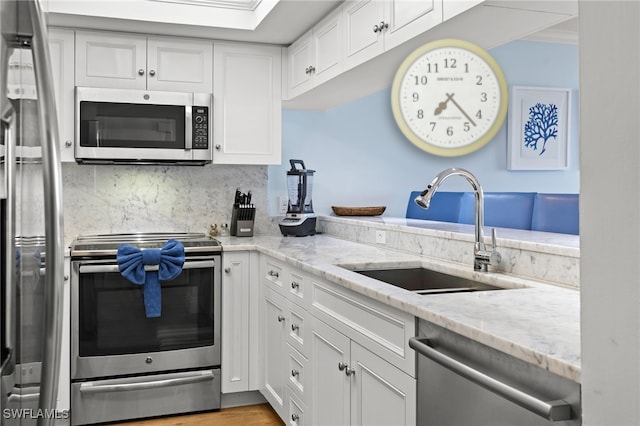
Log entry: 7,23
